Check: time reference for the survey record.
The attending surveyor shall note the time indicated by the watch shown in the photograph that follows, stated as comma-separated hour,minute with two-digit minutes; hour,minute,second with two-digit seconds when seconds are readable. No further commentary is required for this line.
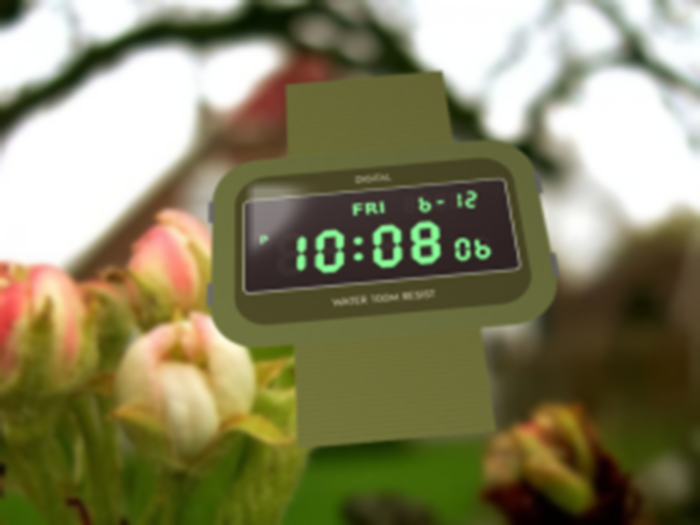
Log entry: 10,08,06
